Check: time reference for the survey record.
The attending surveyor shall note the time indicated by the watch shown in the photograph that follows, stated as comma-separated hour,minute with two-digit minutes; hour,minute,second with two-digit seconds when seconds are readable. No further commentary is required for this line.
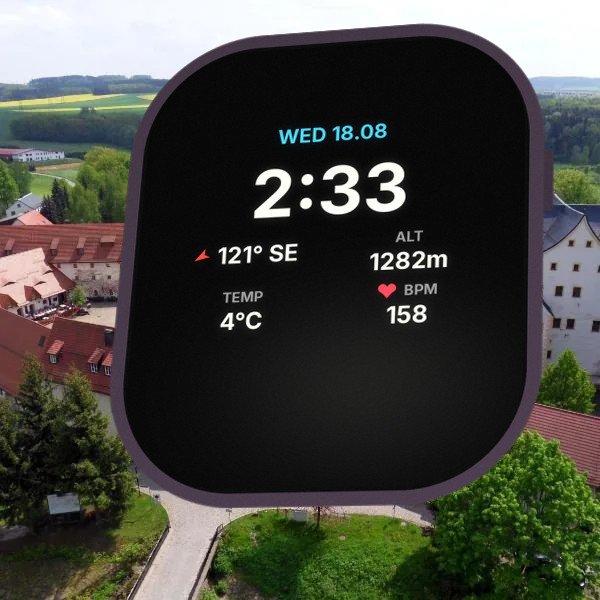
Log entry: 2,33
